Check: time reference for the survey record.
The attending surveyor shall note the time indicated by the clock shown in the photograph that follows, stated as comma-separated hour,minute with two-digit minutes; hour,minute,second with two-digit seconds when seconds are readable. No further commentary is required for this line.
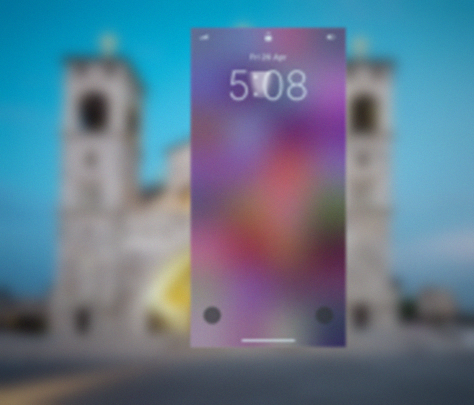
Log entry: 5,08
